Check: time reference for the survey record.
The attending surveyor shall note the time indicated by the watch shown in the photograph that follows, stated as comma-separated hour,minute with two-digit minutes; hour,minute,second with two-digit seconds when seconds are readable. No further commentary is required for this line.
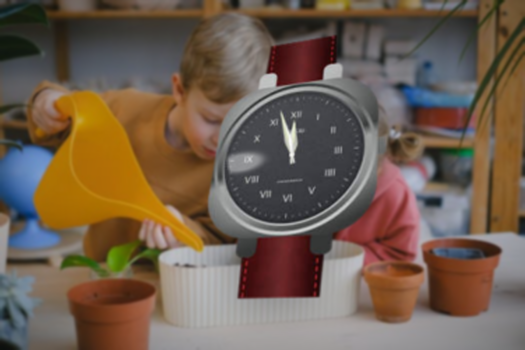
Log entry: 11,57
